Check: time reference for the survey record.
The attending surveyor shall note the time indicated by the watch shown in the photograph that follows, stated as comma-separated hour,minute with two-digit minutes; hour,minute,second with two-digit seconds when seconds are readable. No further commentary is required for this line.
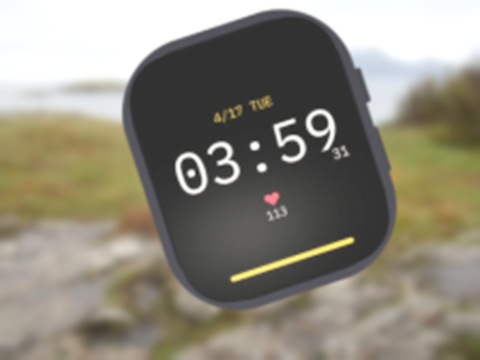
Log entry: 3,59
